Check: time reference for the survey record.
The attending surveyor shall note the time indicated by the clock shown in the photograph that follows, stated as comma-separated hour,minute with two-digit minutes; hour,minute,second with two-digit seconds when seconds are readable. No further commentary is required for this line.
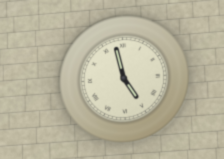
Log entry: 4,58
